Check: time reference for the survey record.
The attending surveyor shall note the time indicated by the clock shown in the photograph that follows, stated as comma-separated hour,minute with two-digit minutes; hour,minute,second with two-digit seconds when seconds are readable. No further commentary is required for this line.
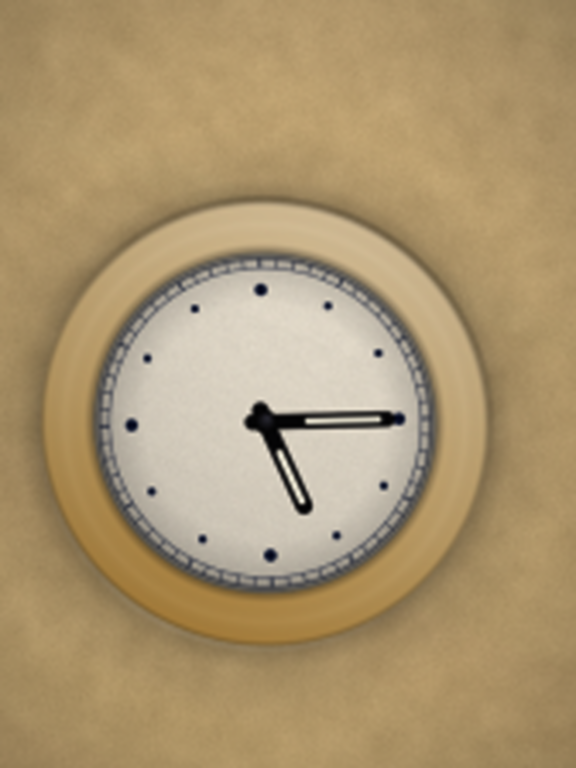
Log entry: 5,15
